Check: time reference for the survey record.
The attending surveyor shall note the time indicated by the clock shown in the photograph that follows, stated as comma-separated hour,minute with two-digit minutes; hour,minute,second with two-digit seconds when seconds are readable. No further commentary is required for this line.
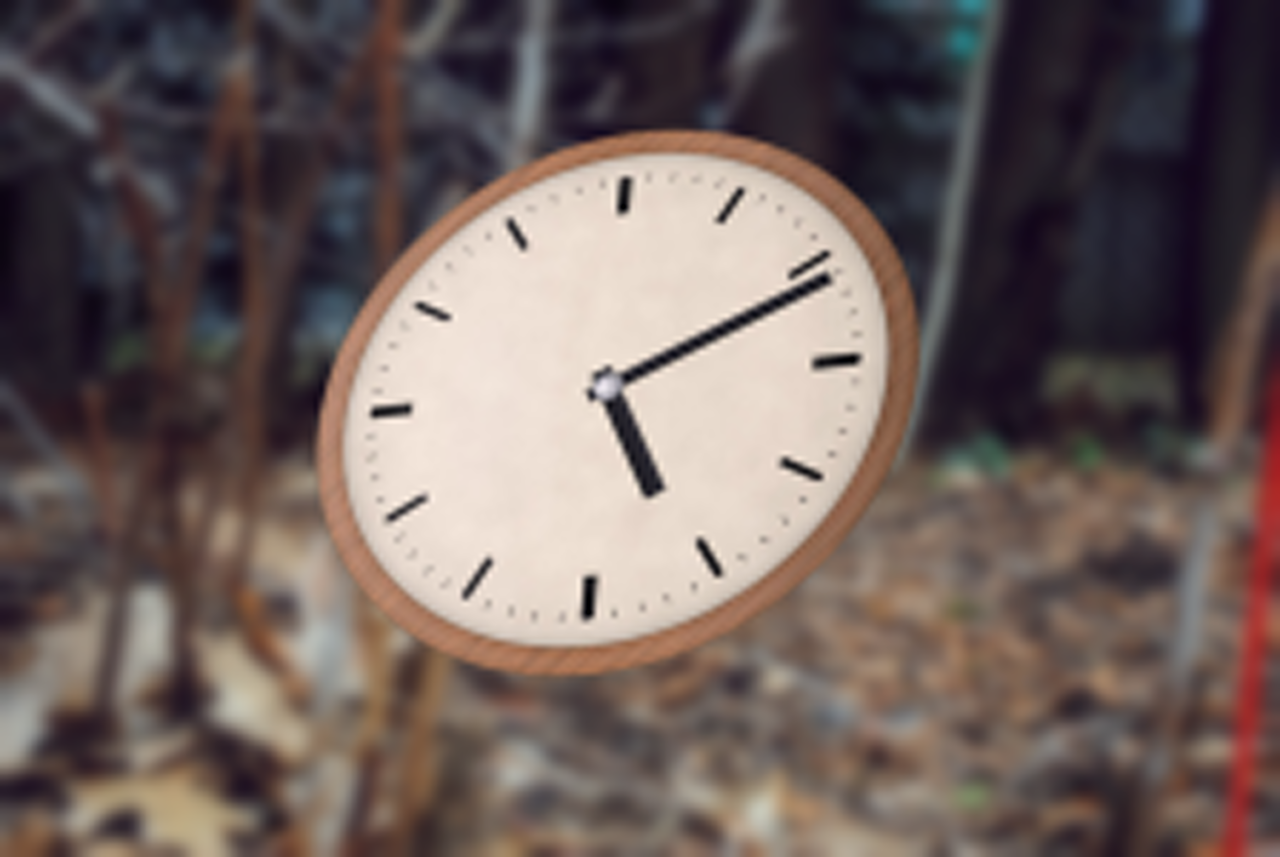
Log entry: 5,11
